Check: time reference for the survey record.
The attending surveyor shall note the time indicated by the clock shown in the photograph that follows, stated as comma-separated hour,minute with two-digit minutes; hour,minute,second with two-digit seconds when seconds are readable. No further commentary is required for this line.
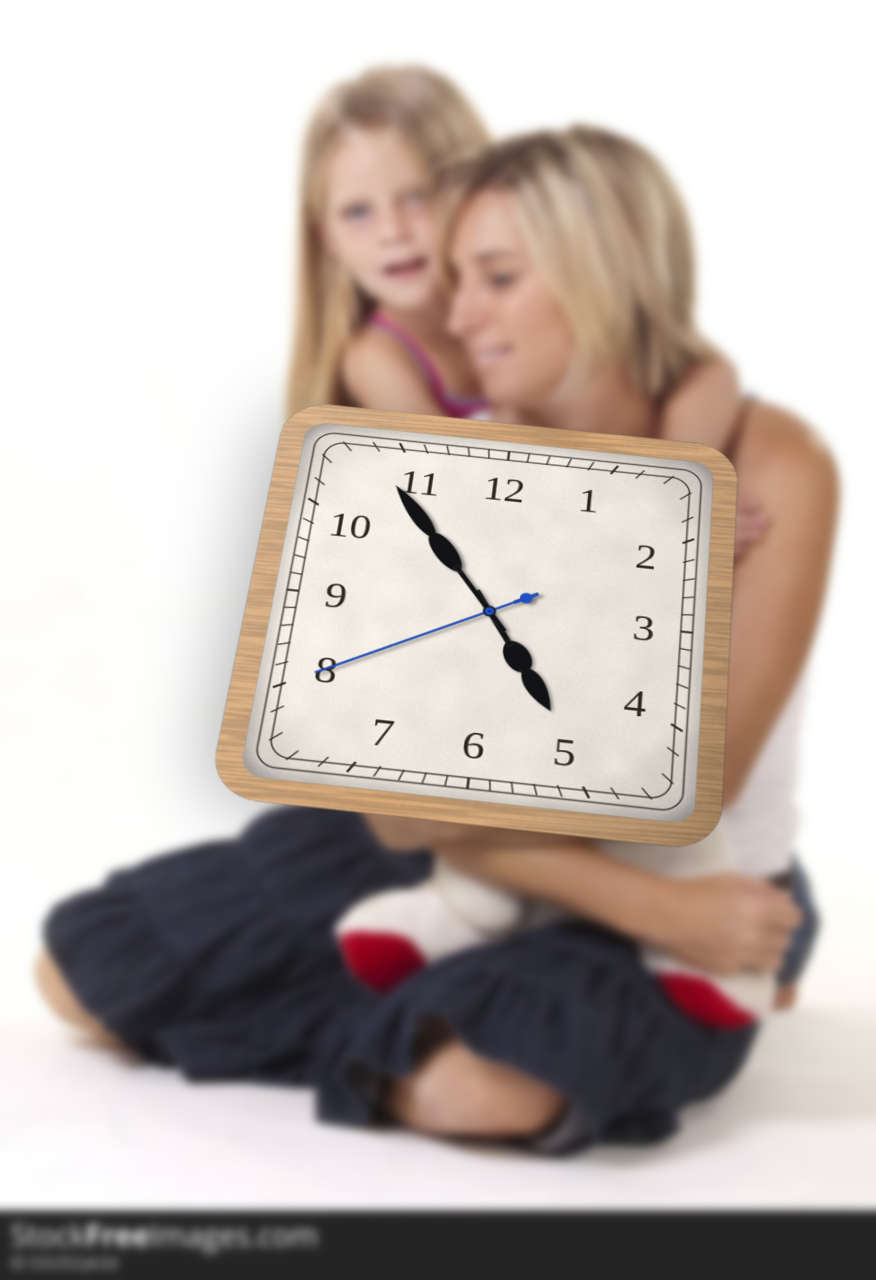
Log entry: 4,53,40
